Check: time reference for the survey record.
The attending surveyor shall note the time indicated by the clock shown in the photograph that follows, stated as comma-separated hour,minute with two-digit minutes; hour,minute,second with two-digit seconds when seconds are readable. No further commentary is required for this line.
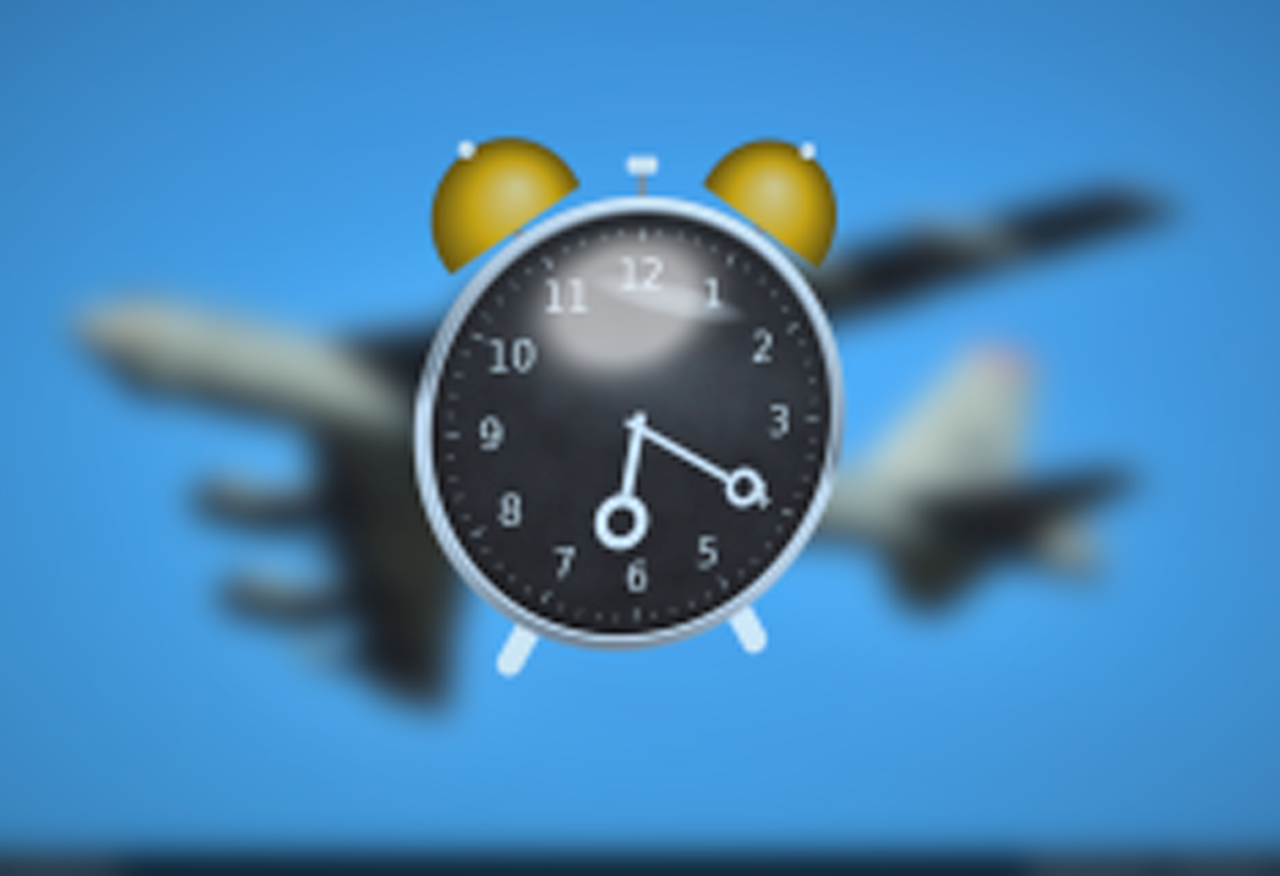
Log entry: 6,20
